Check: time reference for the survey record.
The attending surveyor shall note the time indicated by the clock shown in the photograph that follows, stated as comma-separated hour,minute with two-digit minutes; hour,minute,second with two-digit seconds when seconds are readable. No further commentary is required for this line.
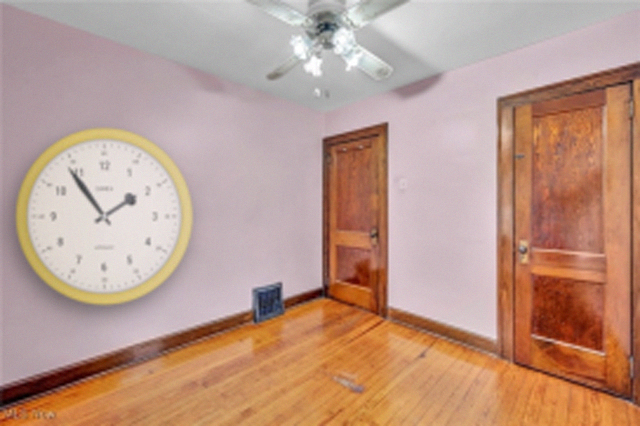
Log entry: 1,54
